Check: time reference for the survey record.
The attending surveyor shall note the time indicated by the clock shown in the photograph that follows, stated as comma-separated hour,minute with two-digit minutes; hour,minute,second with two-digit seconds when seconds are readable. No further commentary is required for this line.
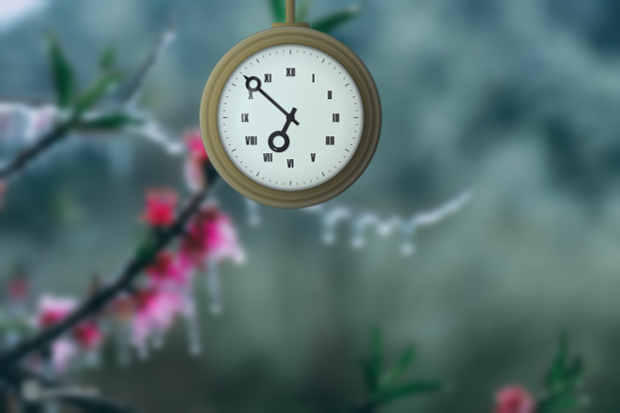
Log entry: 6,52
